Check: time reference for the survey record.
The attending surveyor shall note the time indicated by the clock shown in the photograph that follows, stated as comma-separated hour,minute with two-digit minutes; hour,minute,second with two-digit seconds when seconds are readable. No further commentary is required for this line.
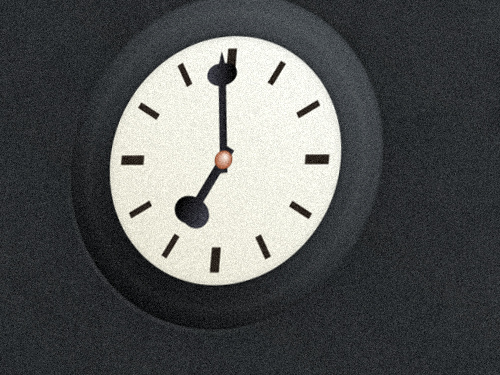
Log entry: 6,59
